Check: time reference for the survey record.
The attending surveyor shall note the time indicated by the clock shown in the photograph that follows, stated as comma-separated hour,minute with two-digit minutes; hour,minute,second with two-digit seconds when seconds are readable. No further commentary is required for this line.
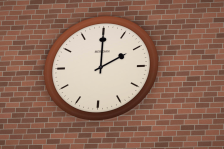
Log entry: 2,00
